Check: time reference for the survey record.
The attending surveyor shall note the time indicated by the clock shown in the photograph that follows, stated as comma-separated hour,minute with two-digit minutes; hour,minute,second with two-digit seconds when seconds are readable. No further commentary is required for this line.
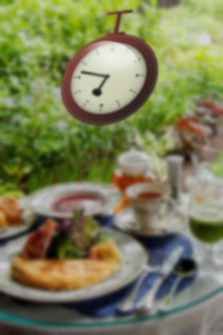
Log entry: 6,47
